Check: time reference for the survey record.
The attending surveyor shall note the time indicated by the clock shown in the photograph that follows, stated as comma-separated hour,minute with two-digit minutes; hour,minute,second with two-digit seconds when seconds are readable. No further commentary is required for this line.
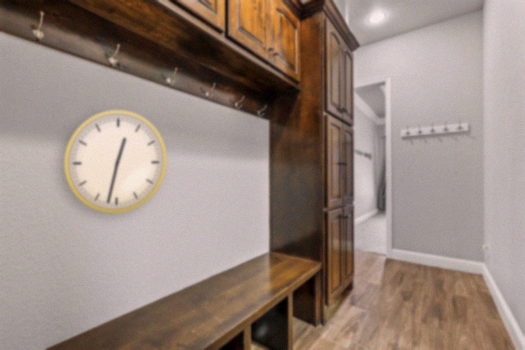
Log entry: 12,32
